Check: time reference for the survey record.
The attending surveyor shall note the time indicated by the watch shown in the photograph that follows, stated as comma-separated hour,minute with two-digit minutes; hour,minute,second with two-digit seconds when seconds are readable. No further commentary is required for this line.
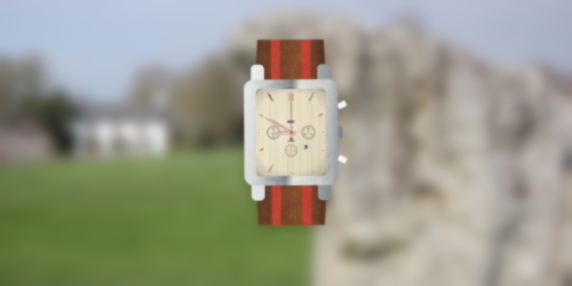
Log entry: 8,50
